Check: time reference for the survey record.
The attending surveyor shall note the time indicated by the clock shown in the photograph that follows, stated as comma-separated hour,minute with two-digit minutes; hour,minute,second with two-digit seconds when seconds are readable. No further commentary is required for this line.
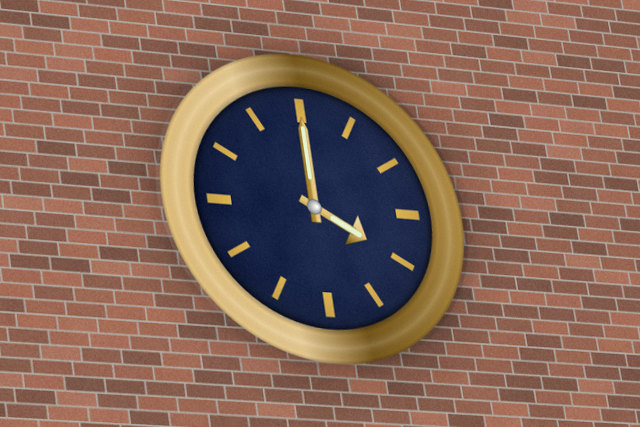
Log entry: 4,00
